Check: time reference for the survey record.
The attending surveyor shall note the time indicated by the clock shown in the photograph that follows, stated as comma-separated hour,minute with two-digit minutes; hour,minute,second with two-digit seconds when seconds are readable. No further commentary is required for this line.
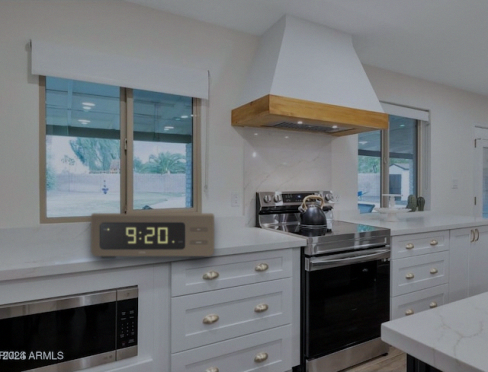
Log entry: 9,20
